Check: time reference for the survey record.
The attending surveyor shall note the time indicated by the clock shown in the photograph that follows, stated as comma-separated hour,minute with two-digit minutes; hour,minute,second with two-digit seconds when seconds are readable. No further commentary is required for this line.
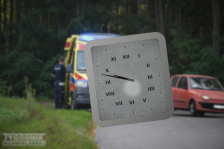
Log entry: 9,48
